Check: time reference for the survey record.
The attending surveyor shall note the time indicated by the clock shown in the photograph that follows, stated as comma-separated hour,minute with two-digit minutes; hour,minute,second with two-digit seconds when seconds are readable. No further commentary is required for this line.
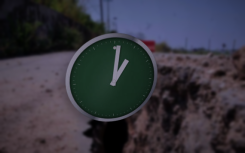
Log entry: 1,01
